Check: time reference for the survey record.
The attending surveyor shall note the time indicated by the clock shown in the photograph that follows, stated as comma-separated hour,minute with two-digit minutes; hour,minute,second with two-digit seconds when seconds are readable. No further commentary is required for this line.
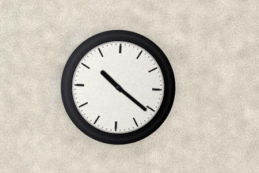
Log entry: 10,21
